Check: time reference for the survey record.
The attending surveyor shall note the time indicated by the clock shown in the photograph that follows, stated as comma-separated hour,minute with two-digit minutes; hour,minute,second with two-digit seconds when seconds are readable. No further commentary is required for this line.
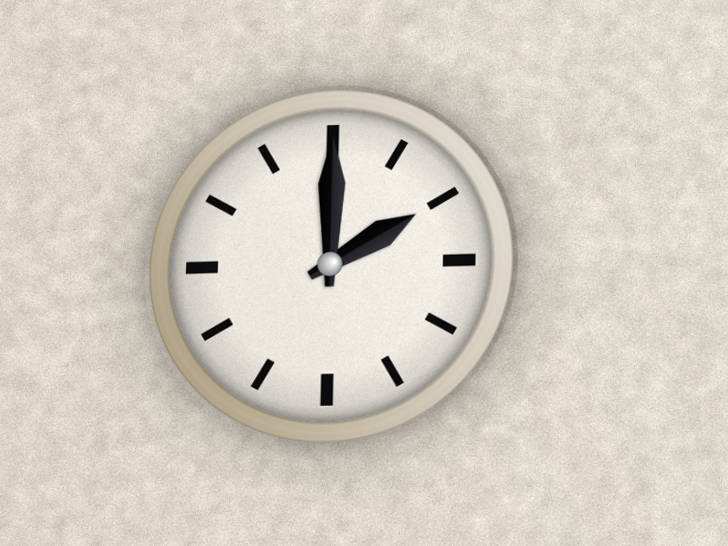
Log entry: 2,00
